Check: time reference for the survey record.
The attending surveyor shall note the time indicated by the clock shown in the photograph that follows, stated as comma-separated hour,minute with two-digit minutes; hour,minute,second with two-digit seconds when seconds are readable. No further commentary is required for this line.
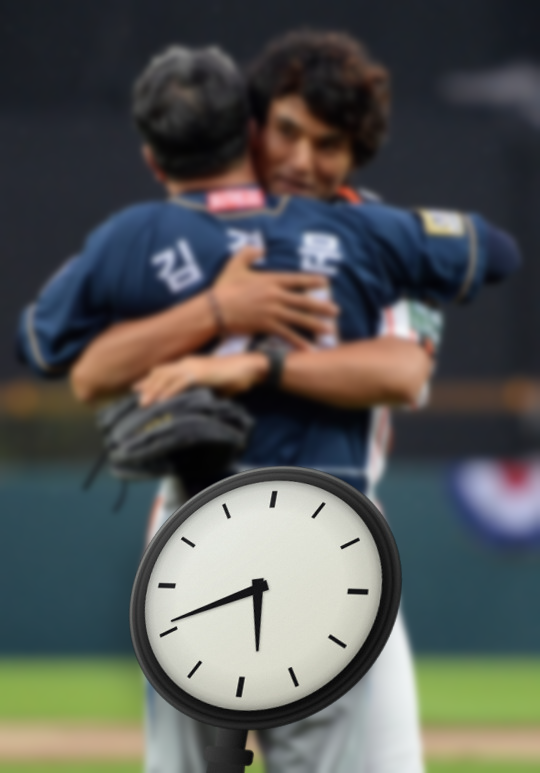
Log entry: 5,41
